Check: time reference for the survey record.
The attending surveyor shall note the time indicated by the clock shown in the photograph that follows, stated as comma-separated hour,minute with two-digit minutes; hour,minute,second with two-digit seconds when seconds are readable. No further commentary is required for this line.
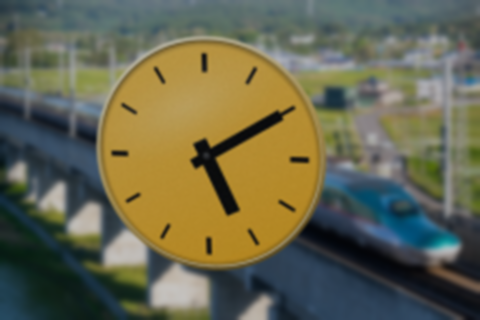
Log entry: 5,10
